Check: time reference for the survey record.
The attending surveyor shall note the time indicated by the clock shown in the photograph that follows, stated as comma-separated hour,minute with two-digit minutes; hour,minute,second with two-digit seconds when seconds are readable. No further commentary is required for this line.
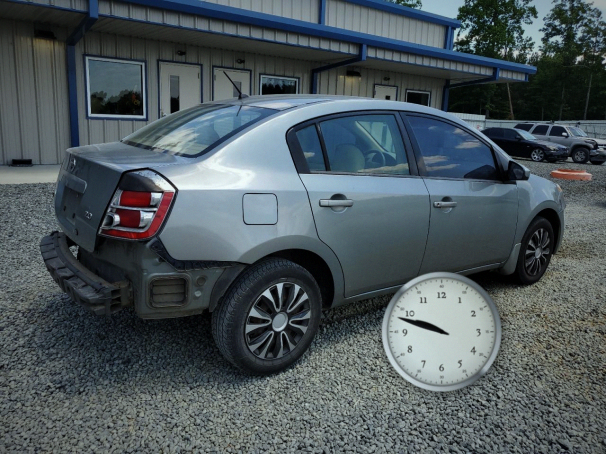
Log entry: 9,48
